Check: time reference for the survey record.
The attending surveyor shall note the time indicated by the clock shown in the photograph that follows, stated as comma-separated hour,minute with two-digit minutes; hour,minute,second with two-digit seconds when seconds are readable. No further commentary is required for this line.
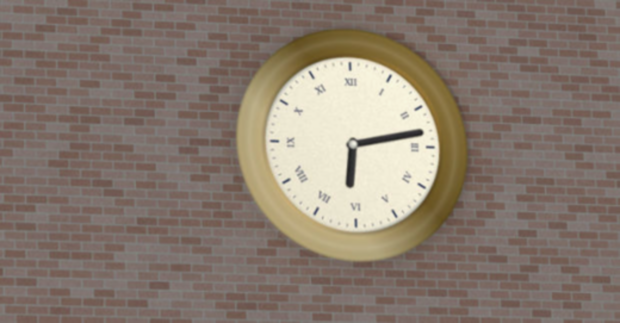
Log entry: 6,13
